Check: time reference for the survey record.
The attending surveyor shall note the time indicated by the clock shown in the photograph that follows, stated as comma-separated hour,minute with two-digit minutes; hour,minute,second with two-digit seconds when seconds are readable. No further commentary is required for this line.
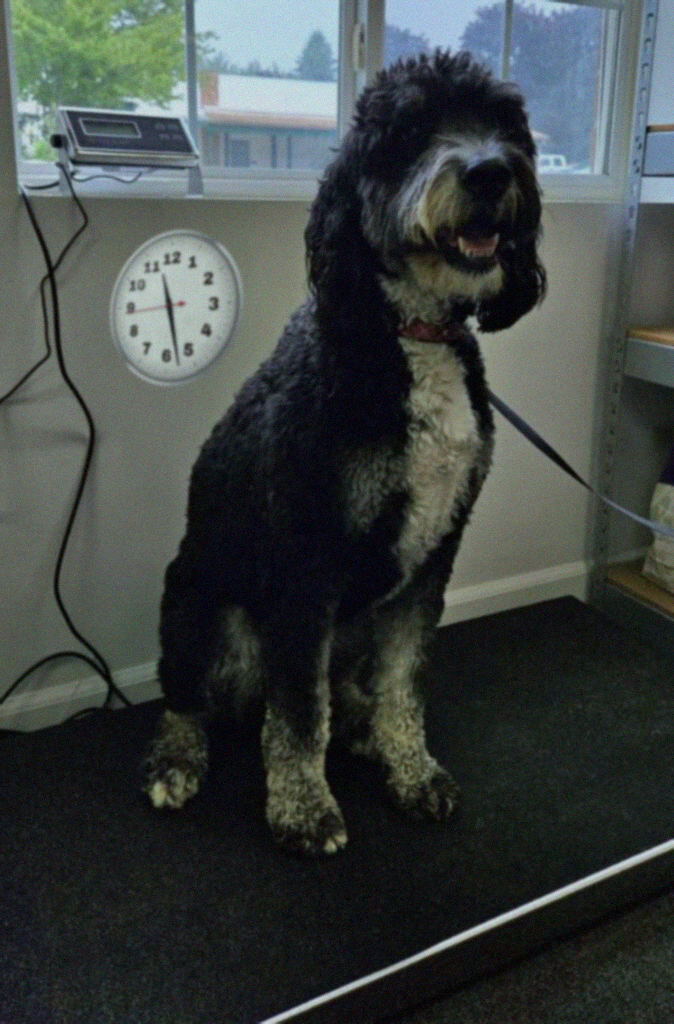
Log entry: 11,27,44
